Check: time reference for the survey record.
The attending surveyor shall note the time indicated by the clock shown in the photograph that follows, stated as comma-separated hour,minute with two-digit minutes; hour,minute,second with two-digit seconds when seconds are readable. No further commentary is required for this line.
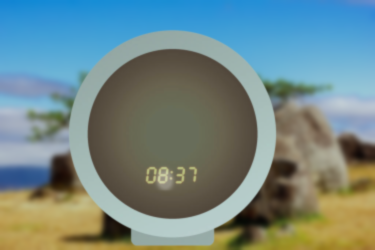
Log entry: 8,37
